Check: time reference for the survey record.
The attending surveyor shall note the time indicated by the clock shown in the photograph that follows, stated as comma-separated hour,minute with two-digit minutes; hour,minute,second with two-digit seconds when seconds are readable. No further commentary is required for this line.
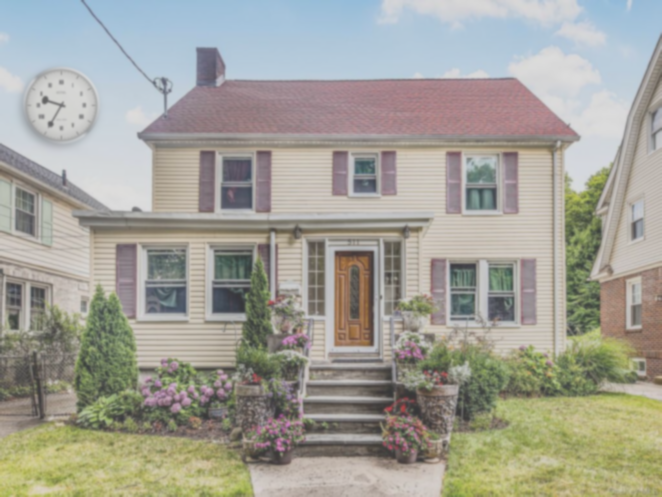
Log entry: 9,35
